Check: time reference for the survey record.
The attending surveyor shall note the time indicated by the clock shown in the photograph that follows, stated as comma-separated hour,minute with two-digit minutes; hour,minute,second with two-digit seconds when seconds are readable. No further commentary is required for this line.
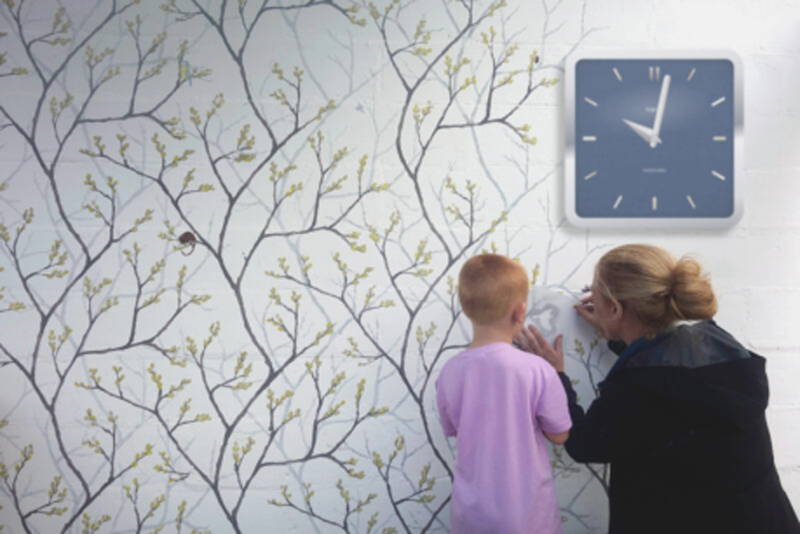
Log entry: 10,02
